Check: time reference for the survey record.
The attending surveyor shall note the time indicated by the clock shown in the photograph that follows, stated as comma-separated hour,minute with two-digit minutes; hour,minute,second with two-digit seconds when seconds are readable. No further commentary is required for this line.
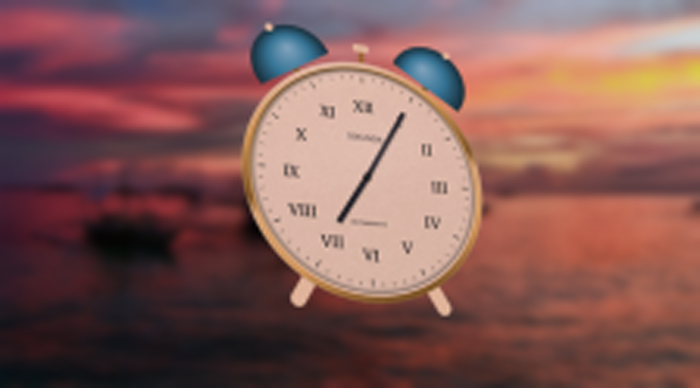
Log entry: 7,05
